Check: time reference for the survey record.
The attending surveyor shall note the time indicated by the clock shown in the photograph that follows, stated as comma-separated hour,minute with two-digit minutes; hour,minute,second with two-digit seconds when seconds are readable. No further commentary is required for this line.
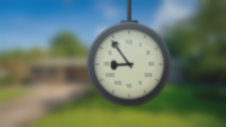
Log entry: 8,54
